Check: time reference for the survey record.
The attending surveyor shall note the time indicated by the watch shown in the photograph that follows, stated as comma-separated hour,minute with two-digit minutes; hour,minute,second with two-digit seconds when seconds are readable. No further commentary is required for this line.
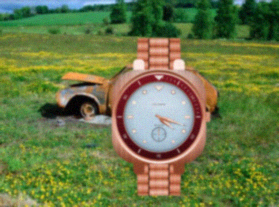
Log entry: 4,18
